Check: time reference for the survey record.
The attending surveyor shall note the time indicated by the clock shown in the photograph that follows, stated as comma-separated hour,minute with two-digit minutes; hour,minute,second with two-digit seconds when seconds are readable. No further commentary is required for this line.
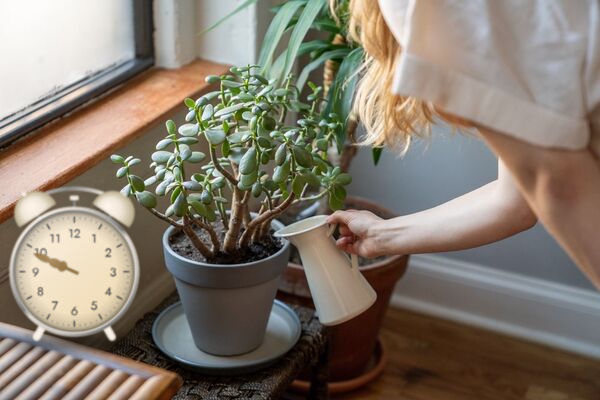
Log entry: 9,49
